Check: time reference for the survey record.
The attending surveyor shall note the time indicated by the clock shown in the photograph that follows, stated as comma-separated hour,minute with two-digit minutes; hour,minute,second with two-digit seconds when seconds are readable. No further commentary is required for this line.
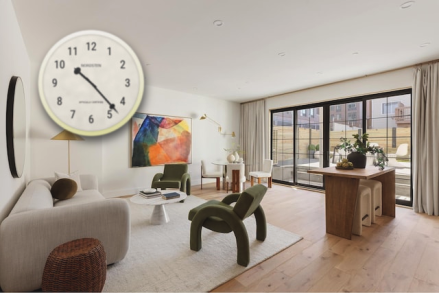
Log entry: 10,23
